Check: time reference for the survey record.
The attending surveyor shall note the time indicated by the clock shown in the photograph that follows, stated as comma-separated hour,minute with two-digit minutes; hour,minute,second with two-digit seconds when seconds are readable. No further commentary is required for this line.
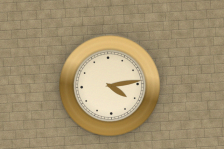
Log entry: 4,14
